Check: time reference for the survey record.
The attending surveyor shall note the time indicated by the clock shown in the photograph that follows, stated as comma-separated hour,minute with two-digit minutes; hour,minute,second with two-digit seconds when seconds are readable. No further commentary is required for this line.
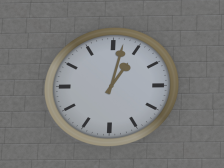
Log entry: 1,02
